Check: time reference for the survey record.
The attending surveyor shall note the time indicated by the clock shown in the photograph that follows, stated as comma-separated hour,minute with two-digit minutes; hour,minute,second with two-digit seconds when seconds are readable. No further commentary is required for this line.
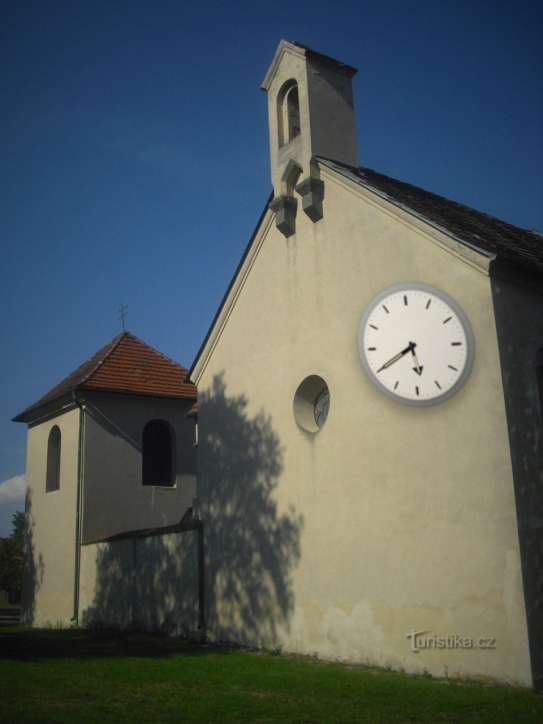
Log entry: 5,40
